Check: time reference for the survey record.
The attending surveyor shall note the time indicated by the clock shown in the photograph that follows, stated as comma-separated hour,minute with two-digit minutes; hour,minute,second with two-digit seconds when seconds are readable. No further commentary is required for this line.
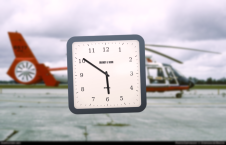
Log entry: 5,51
